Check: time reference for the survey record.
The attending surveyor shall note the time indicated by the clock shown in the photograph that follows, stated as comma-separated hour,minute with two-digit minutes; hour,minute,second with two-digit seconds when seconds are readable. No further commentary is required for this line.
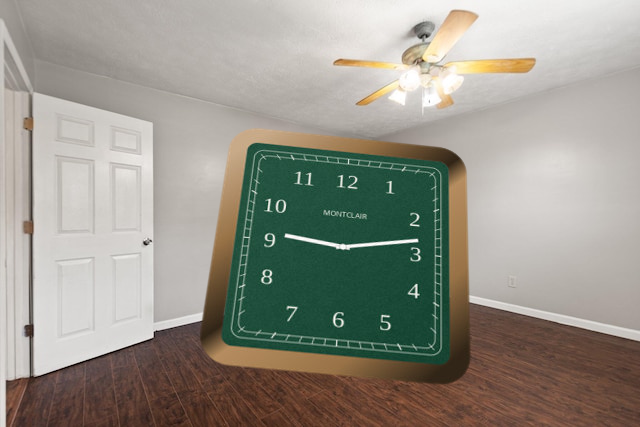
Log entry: 9,13
